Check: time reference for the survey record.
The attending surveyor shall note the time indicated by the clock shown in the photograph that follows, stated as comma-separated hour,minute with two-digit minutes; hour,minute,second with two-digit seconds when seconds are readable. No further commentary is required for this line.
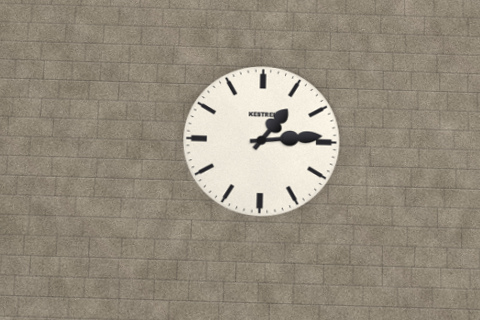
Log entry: 1,14
